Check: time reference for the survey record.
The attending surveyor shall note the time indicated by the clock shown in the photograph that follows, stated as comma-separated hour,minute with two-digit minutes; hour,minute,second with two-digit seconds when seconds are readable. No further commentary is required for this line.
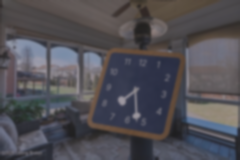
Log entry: 7,27
